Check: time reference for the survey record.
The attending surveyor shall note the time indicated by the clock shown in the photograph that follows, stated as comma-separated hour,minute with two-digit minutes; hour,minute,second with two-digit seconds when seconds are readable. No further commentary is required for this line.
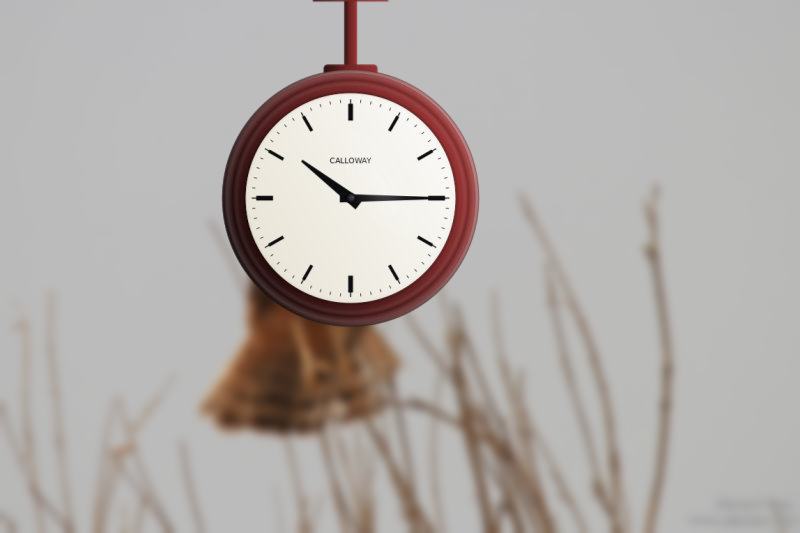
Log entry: 10,15
